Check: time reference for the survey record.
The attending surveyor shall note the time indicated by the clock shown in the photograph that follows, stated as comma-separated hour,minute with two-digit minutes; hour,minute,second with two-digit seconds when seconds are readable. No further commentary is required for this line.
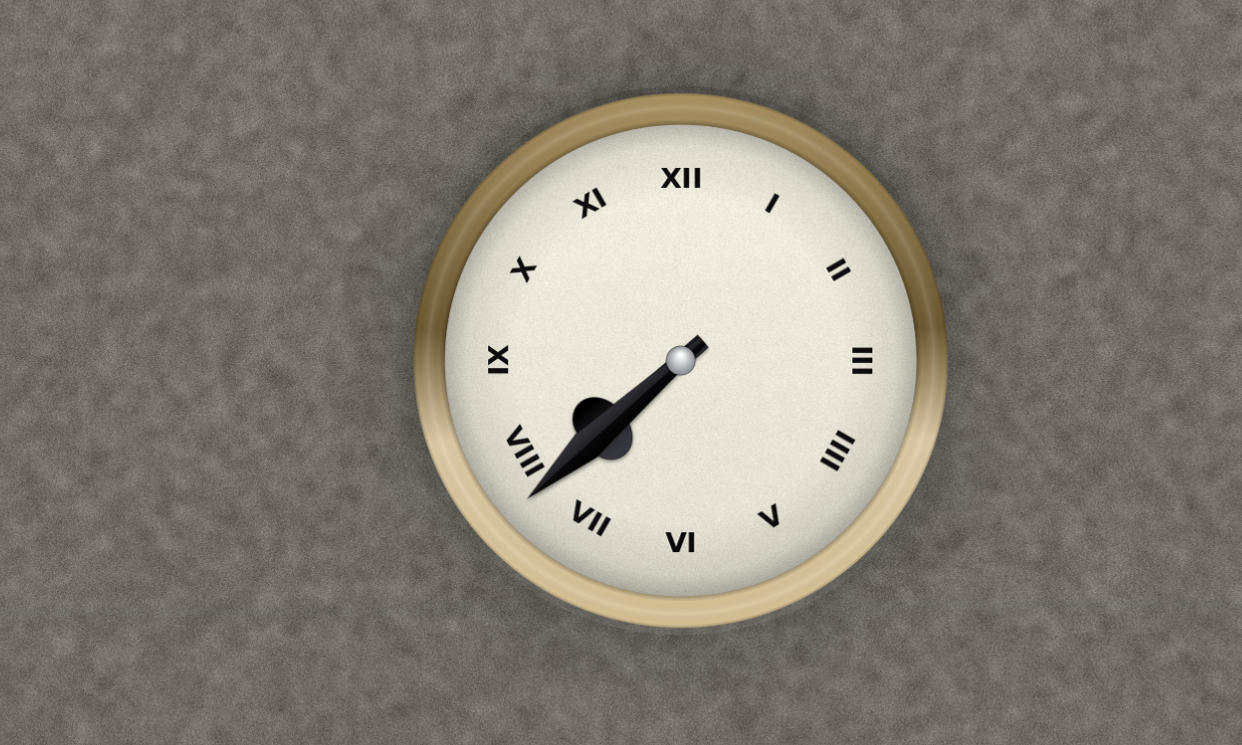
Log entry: 7,38
